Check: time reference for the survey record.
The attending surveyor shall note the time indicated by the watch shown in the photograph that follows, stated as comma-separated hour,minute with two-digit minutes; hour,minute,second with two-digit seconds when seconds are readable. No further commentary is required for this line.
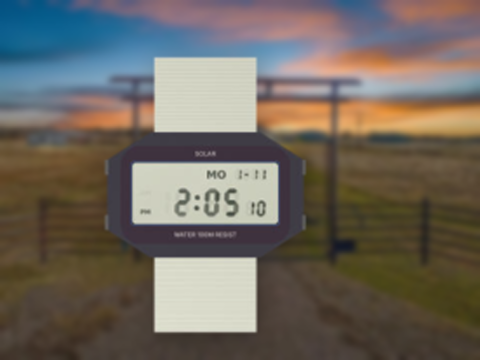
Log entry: 2,05,10
